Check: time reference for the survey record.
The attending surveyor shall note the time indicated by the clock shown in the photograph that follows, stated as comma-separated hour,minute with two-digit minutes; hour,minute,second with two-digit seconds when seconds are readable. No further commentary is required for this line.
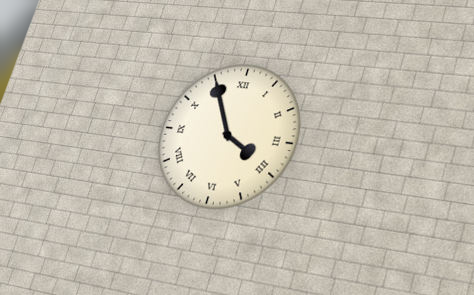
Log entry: 3,55
